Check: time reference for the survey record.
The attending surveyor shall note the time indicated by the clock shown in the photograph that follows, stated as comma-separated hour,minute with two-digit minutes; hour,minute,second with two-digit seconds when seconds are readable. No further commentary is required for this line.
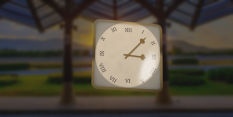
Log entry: 3,07
